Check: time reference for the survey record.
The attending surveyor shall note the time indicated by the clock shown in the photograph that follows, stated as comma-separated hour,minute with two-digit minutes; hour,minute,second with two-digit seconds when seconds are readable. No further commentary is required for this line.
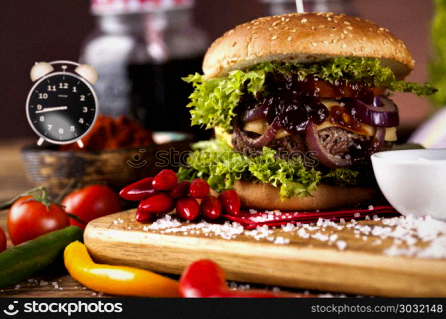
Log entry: 8,43
